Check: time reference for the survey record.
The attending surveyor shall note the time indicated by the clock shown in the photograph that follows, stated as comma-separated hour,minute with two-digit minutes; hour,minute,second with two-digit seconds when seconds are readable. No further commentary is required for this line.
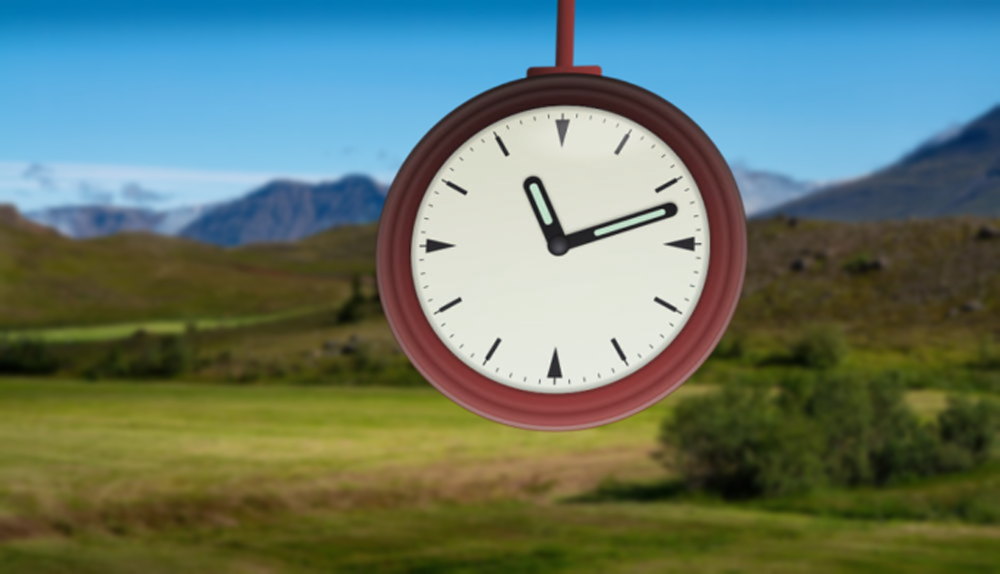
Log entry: 11,12
